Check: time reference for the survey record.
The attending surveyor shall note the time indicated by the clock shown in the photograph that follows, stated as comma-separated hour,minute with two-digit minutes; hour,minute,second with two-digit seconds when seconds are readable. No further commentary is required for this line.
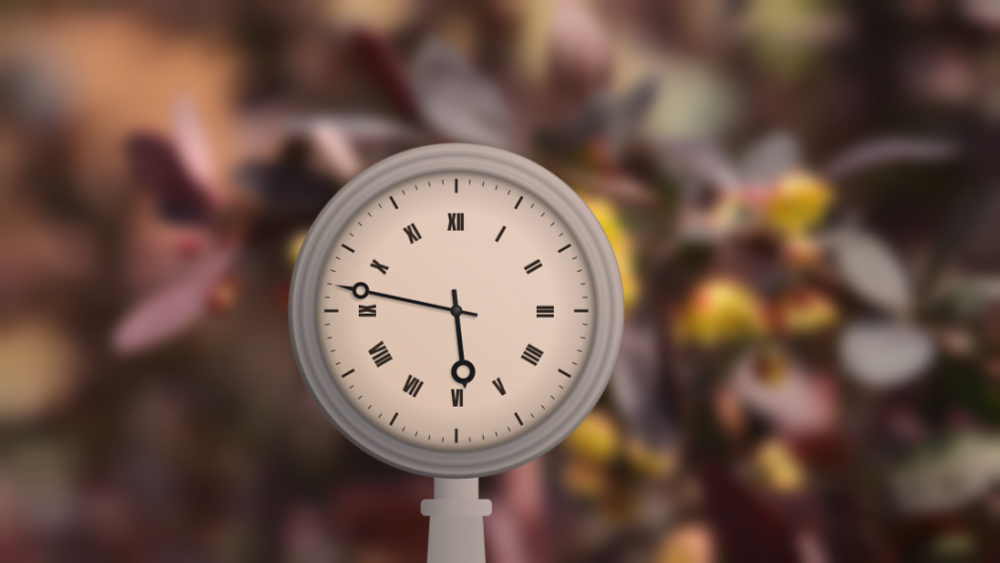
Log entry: 5,47
